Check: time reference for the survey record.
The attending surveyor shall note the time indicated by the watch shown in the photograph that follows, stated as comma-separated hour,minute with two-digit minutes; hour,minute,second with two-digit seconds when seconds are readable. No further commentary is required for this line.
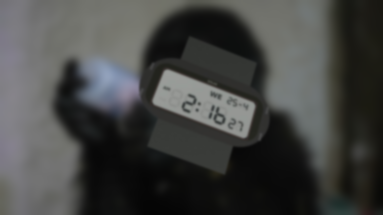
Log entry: 2,16
